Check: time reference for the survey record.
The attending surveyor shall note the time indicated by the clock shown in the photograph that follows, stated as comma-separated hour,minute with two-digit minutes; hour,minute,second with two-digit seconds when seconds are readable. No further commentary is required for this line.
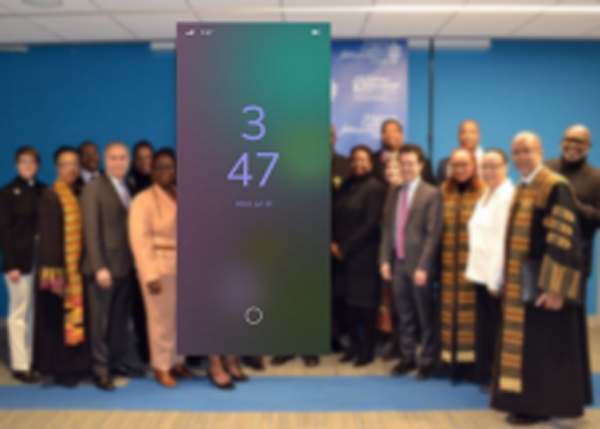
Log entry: 3,47
